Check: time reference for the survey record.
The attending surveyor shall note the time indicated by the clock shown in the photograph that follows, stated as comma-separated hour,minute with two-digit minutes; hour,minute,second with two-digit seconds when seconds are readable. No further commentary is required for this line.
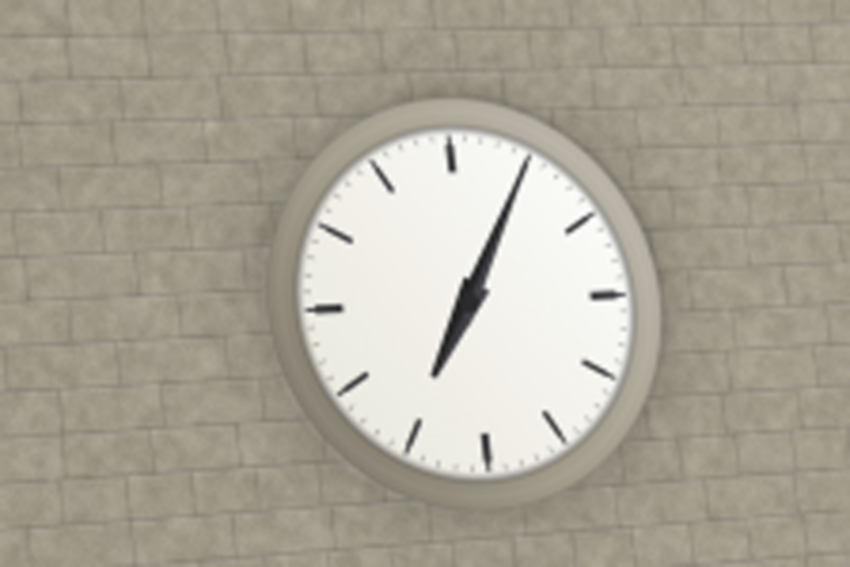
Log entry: 7,05
